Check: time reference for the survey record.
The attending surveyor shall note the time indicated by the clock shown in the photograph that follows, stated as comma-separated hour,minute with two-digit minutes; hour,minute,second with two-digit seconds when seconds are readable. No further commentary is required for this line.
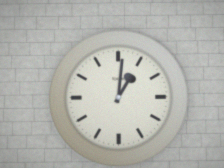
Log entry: 1,01
